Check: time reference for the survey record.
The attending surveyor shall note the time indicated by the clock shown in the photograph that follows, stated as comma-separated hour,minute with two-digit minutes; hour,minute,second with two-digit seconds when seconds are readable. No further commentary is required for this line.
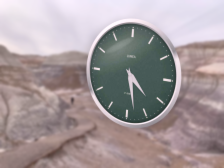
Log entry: 4,28
